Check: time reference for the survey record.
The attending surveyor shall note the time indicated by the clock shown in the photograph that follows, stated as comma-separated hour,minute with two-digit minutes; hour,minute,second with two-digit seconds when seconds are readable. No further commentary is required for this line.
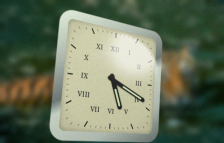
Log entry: 5,19
